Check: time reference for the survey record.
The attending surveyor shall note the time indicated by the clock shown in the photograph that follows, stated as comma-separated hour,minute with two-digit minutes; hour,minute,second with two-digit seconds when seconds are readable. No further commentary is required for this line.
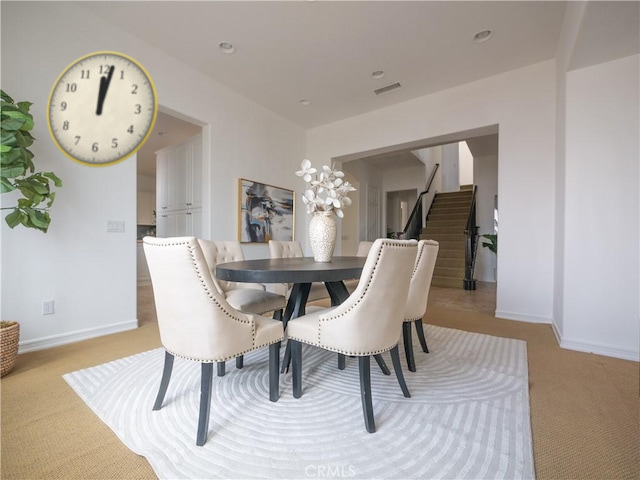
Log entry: 12,02
